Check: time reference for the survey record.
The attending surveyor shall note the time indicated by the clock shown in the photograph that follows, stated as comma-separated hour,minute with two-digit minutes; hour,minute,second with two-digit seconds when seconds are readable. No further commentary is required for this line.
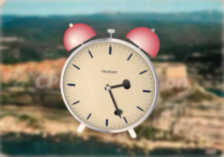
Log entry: 2,26
